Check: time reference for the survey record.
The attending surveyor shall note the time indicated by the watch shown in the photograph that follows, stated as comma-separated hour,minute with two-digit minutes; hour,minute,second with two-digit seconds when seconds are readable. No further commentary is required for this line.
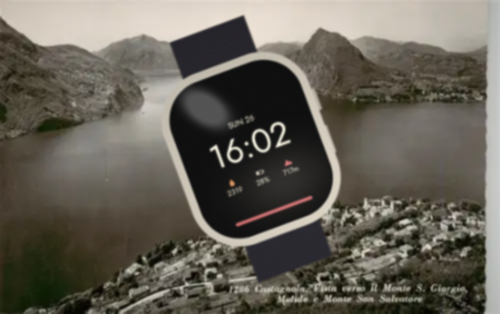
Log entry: 16,02
